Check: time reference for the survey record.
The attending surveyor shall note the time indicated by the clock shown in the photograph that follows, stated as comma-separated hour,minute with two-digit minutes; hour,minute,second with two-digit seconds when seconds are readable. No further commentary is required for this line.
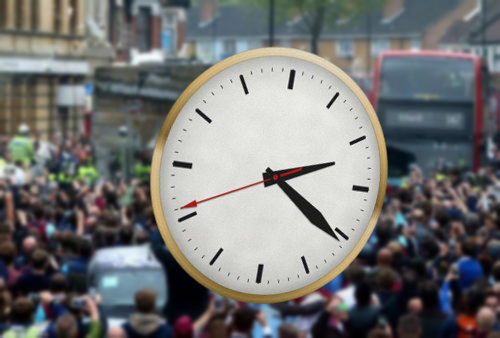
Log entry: 2,20,41
